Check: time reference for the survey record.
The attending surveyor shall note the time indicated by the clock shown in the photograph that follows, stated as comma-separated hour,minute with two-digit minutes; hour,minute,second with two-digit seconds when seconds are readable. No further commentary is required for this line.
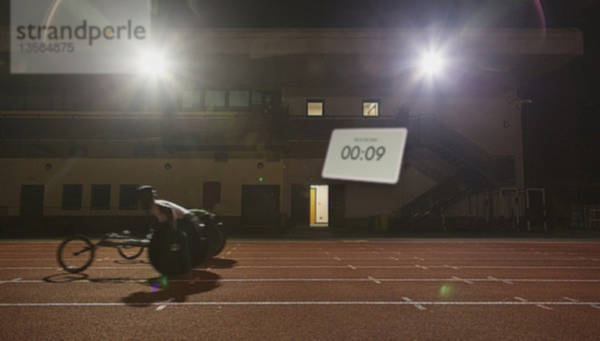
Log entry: 0,09
